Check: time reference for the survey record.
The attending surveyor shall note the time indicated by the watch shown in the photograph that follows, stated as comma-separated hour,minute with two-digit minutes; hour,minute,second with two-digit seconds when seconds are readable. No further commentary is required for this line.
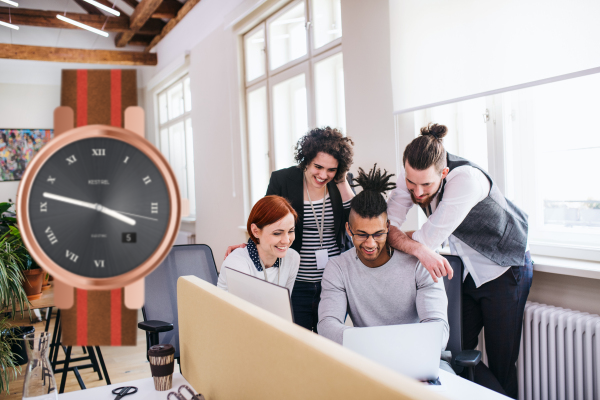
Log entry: 3,47,17
